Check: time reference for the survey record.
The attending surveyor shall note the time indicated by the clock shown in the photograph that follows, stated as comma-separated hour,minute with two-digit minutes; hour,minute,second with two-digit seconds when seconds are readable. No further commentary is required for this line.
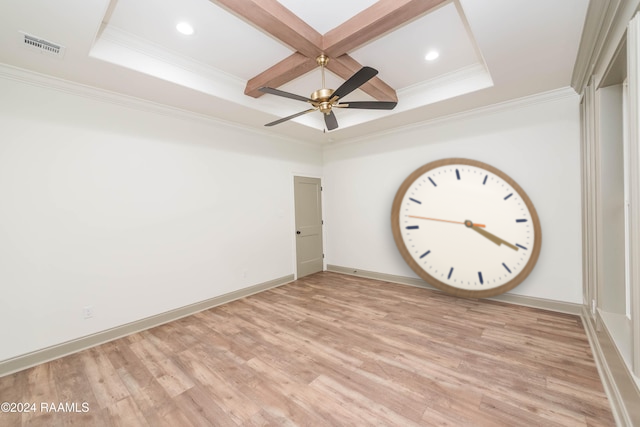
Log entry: 4,20,47
